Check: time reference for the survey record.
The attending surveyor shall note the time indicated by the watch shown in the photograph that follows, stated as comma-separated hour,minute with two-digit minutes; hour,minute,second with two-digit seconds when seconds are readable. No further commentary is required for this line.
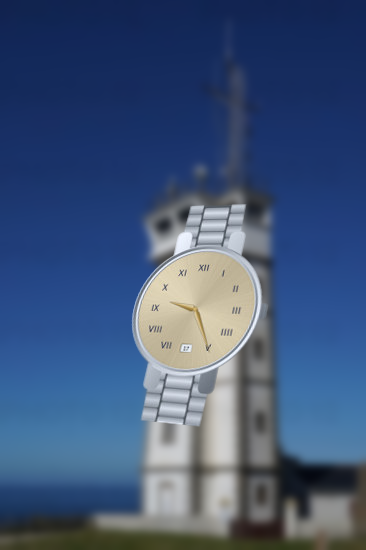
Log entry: 9,25
